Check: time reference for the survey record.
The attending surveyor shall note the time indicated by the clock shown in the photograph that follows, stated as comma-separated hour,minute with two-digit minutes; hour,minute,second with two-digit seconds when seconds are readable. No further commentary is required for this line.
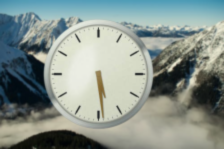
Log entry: 5,29
